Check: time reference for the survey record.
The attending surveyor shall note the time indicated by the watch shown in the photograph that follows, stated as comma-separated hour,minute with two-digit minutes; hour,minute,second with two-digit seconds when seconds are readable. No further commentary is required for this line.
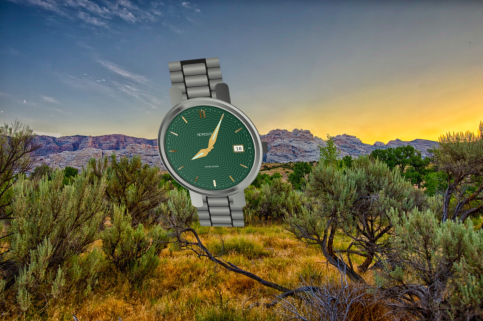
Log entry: 8,05
